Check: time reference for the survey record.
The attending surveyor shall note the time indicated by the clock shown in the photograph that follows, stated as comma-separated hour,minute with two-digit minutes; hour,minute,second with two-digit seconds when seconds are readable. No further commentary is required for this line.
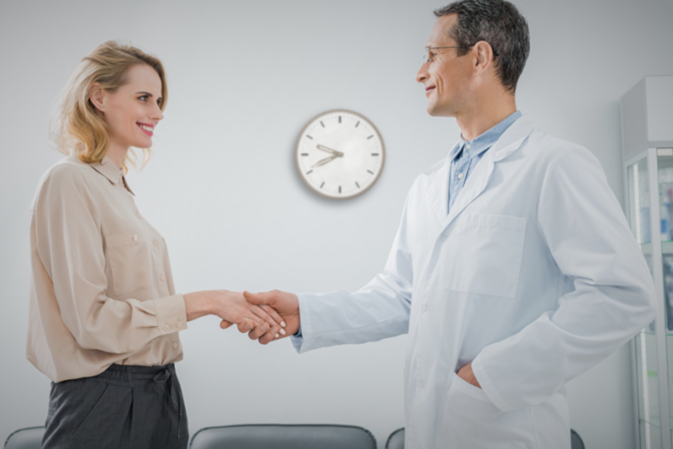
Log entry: 9,41
